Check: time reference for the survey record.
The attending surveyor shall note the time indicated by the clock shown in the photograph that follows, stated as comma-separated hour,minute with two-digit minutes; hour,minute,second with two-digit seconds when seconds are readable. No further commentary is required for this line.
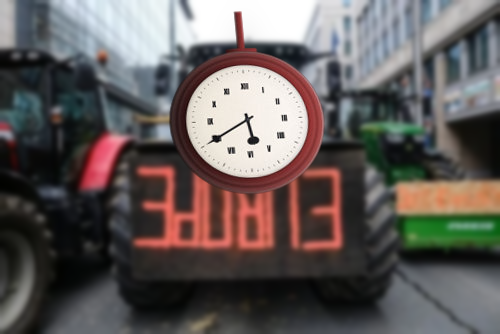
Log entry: 5,40
